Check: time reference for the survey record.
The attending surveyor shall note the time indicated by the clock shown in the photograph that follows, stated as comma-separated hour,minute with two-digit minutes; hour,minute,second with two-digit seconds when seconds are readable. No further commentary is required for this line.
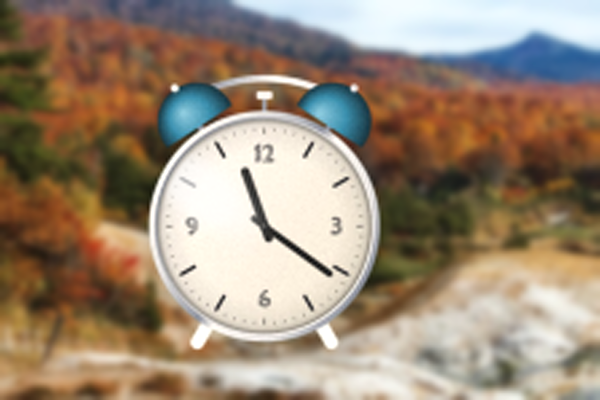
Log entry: 11,21
